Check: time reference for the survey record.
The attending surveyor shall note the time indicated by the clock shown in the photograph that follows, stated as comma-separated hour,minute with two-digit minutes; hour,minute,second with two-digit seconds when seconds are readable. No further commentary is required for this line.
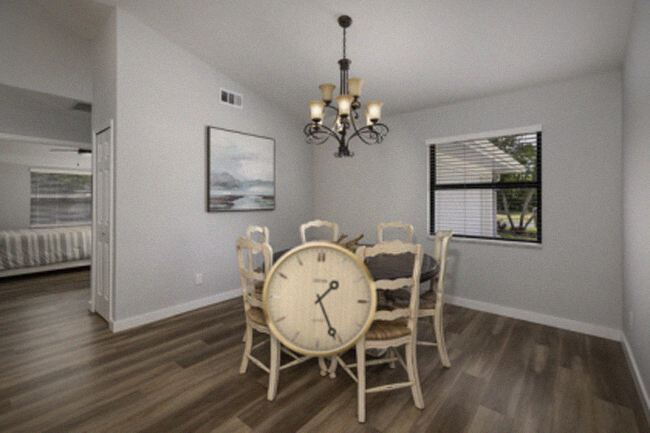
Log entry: 1,26
